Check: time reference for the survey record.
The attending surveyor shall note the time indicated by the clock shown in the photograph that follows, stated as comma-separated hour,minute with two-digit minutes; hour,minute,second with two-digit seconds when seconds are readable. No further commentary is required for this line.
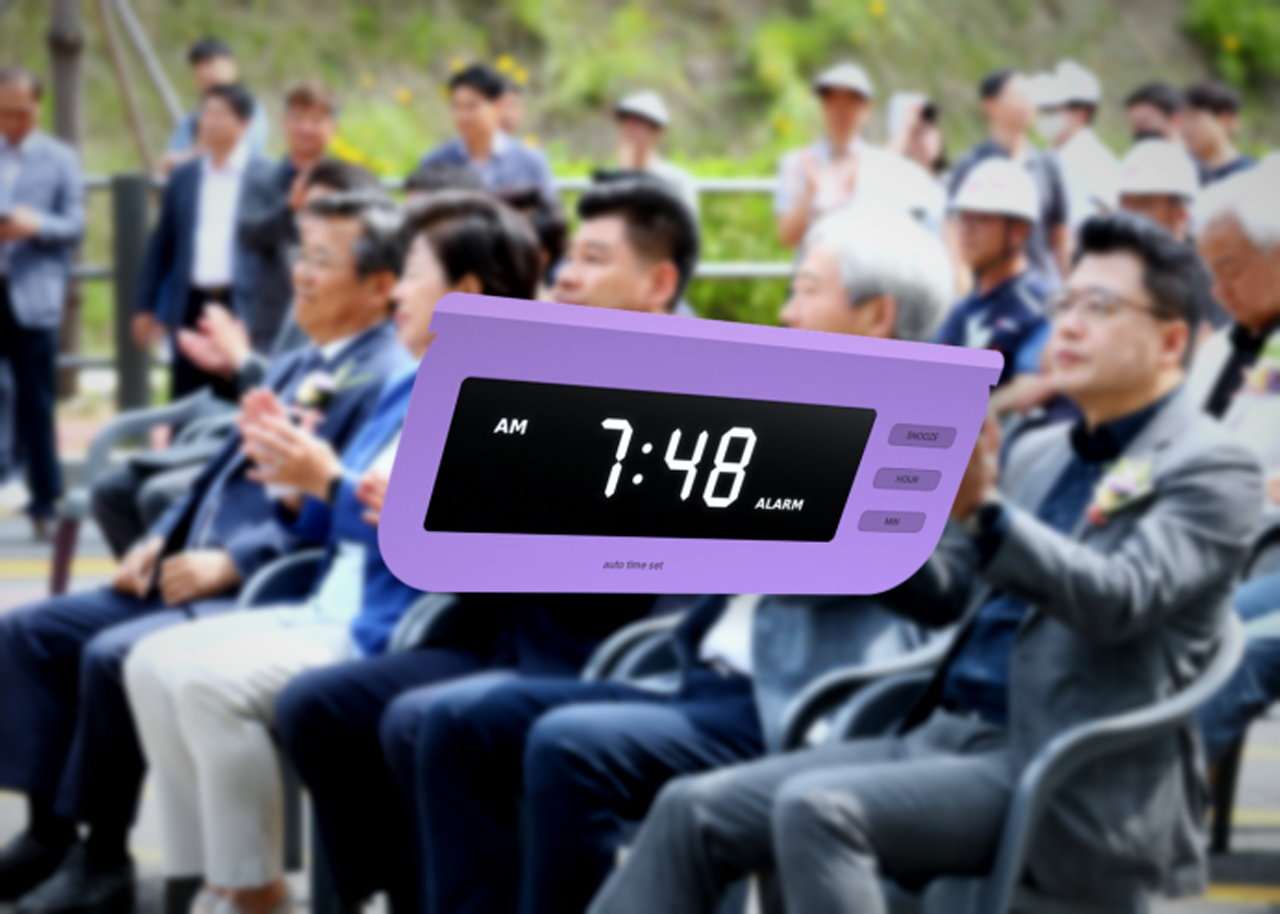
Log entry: 7,48
